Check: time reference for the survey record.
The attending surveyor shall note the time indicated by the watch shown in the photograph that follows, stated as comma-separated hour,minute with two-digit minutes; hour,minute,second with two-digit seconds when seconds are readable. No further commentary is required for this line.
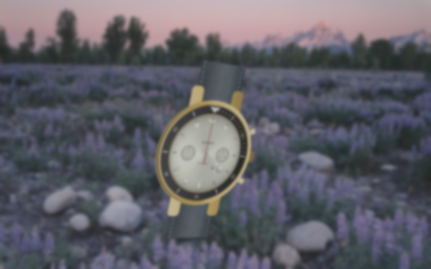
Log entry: 4,21
